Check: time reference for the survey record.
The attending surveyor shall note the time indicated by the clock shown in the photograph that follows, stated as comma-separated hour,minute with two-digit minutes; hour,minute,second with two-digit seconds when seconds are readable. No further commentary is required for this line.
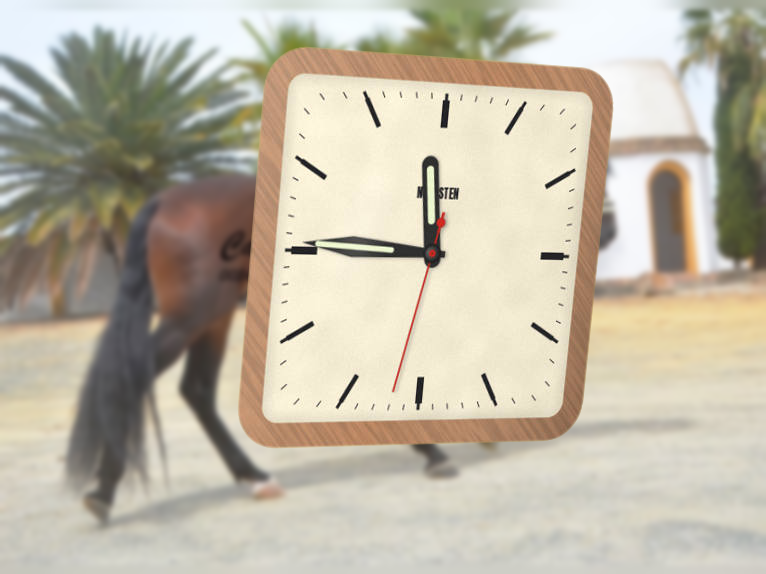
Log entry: 11,45,32
